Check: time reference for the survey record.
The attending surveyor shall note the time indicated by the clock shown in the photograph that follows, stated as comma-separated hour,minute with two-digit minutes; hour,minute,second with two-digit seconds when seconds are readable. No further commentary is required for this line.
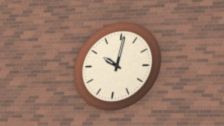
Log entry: 10,01
